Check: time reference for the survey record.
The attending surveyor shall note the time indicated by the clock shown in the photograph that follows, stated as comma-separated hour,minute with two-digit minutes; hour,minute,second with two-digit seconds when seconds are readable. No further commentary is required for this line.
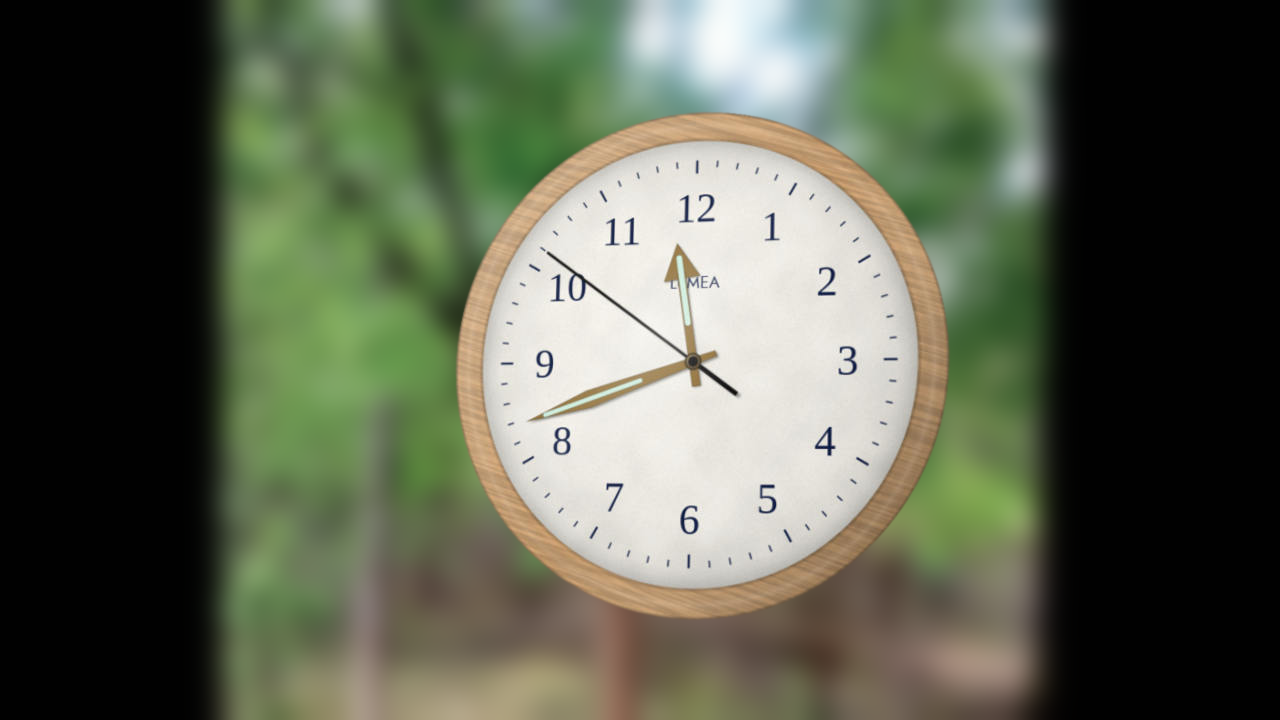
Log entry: 11,41,51
